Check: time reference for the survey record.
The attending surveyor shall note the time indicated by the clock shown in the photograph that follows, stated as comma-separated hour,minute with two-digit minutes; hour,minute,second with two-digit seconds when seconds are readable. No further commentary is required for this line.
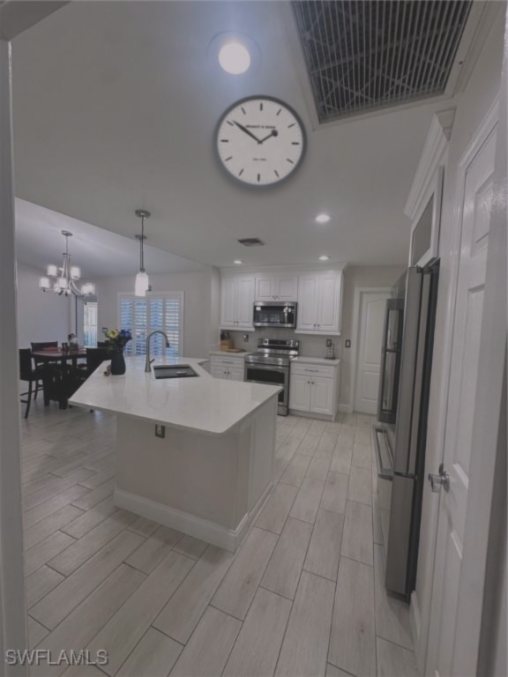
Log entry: 1,51
